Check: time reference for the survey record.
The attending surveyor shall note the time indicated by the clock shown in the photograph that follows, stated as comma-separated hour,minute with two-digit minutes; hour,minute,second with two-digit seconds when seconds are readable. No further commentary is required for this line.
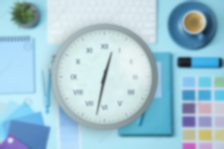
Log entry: 12,32
